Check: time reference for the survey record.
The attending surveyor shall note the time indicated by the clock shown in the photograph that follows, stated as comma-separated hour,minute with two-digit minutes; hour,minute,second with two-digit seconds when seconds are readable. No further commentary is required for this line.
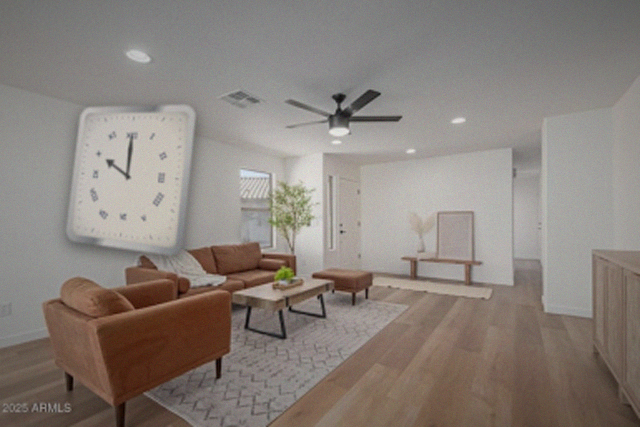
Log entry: 10,00
